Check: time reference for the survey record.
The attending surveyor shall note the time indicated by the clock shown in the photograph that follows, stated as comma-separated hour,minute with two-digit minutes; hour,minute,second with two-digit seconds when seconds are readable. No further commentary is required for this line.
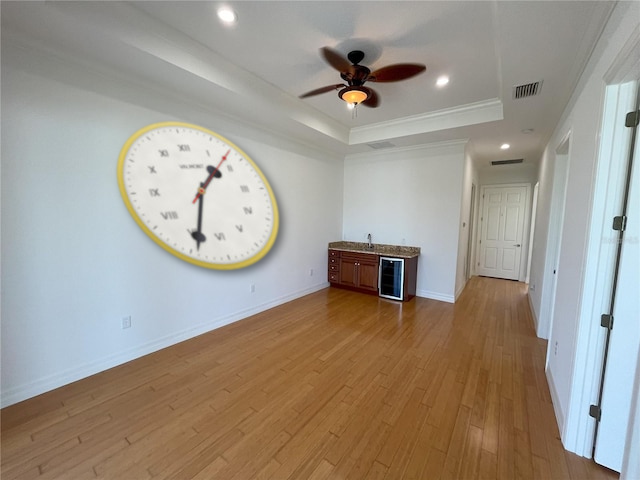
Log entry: 1,34,08
